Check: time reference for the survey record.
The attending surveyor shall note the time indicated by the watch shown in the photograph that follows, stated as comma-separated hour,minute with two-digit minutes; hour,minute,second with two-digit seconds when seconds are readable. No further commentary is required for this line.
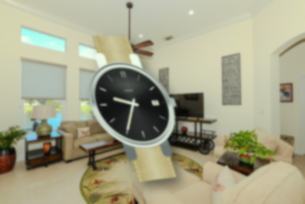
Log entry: 9,35
